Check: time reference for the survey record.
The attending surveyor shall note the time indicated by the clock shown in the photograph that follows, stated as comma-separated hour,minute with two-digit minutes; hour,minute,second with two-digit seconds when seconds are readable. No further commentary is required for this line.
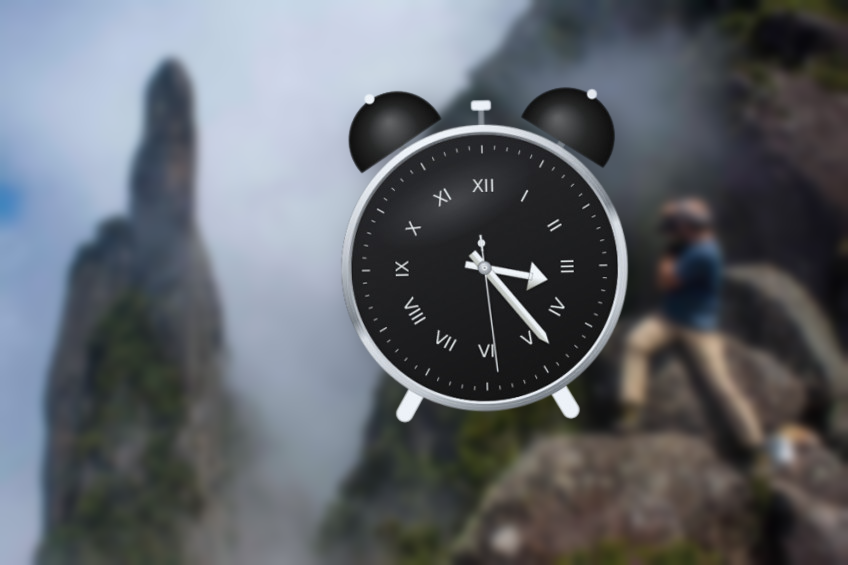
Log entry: 3,23,29
